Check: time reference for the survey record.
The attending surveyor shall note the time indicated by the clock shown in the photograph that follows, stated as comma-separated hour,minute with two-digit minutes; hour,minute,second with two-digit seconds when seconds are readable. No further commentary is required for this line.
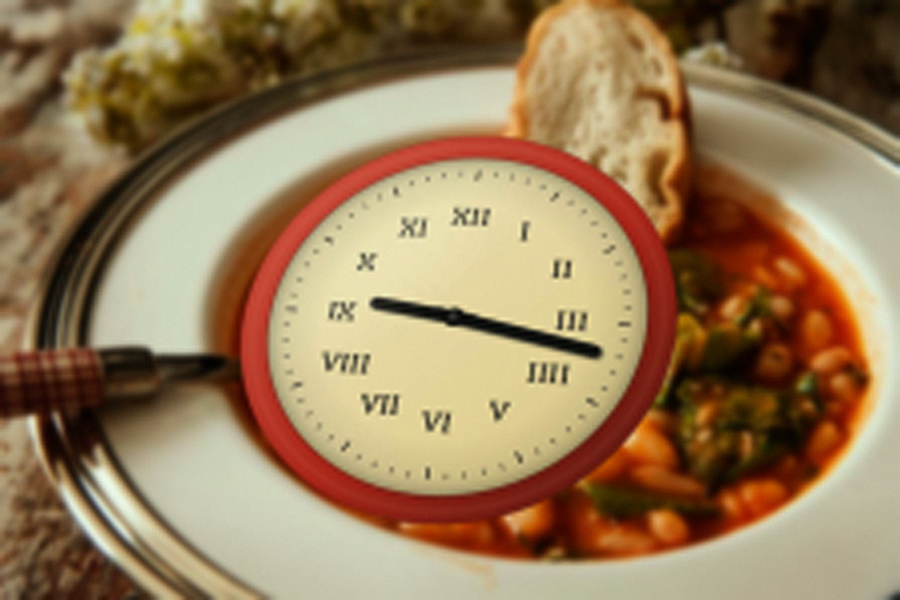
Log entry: 9,17
